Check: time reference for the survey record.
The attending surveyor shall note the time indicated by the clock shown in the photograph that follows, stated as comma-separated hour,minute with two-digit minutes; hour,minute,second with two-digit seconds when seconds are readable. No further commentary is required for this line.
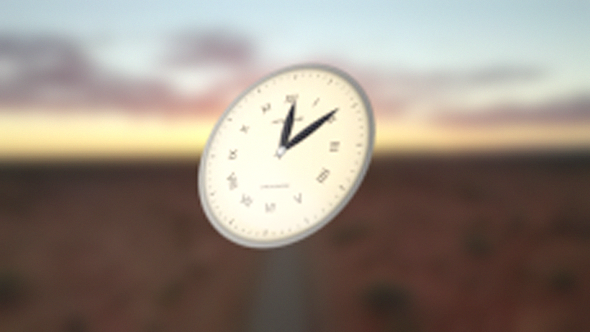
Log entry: 12,09
